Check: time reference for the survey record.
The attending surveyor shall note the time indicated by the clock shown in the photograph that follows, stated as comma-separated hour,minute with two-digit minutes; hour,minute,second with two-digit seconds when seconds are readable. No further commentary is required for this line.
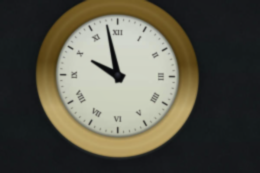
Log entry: 9,58
